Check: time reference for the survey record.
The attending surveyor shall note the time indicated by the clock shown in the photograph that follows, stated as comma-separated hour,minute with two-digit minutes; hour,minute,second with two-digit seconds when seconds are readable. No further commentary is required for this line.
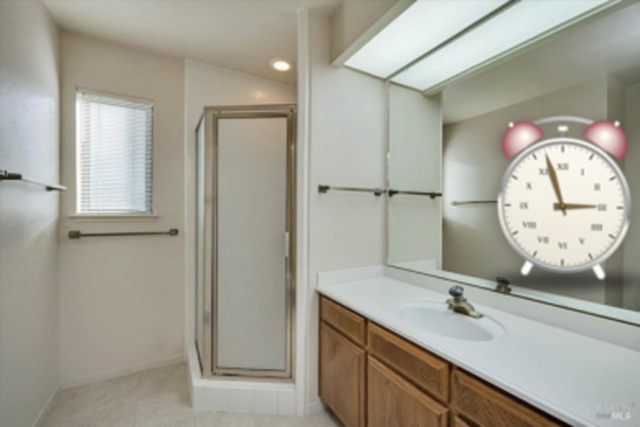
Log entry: 2,57
